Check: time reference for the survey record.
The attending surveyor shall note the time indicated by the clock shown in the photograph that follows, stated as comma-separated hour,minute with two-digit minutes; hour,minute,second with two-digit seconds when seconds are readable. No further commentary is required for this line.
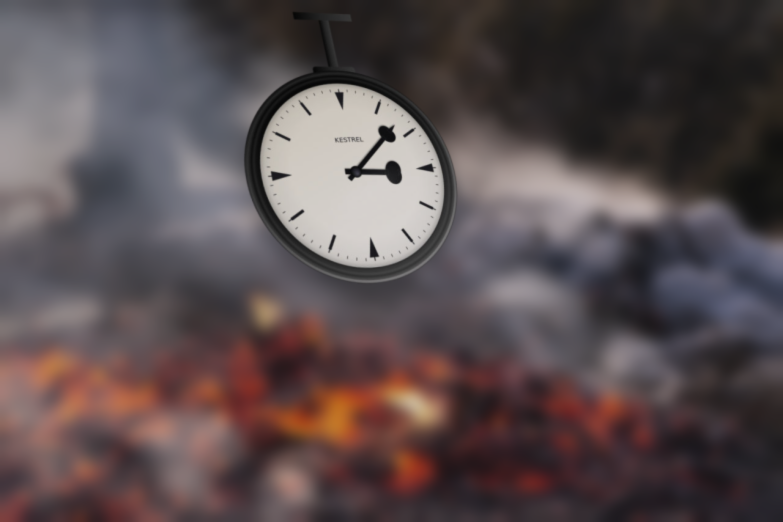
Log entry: 3,08
